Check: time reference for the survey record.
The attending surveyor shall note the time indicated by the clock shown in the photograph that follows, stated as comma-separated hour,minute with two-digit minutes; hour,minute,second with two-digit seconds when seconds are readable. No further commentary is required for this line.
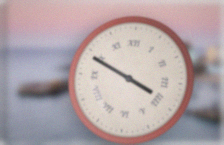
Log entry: 3,49
